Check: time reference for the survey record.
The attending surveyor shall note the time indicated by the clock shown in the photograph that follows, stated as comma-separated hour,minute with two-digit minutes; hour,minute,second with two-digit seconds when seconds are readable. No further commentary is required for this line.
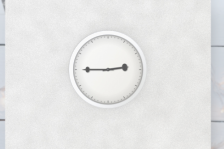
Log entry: 2,45
